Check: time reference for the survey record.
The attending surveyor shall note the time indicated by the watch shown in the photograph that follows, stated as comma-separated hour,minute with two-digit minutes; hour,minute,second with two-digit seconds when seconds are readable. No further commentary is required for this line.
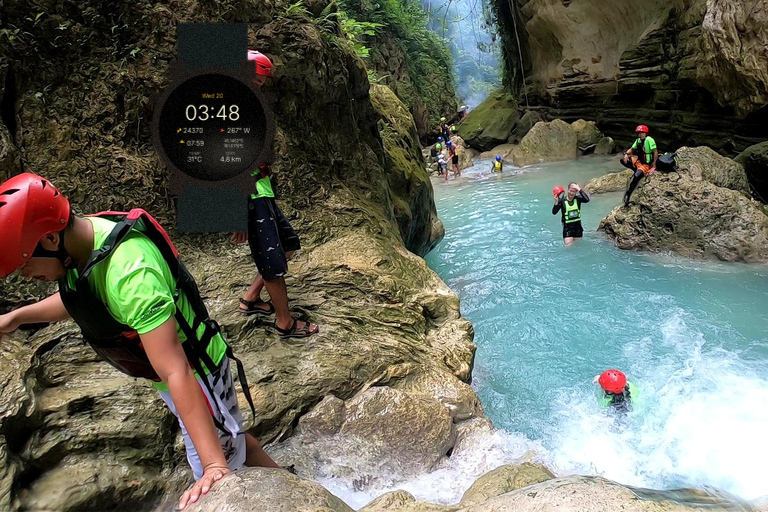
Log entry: 3,48
